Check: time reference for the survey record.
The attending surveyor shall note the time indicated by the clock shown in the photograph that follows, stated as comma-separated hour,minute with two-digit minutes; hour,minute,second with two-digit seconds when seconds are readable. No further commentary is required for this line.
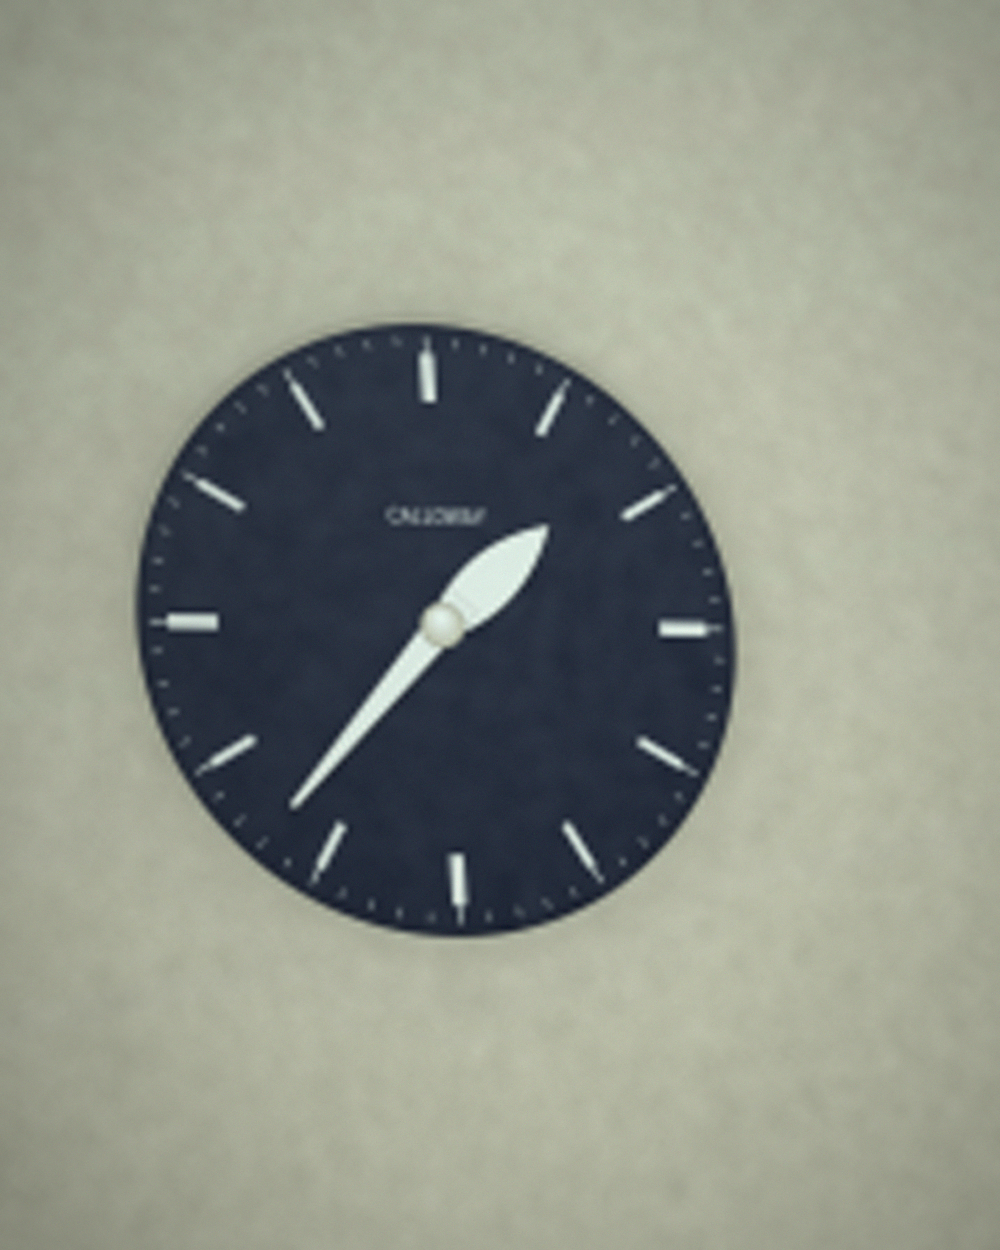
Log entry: 1,37
